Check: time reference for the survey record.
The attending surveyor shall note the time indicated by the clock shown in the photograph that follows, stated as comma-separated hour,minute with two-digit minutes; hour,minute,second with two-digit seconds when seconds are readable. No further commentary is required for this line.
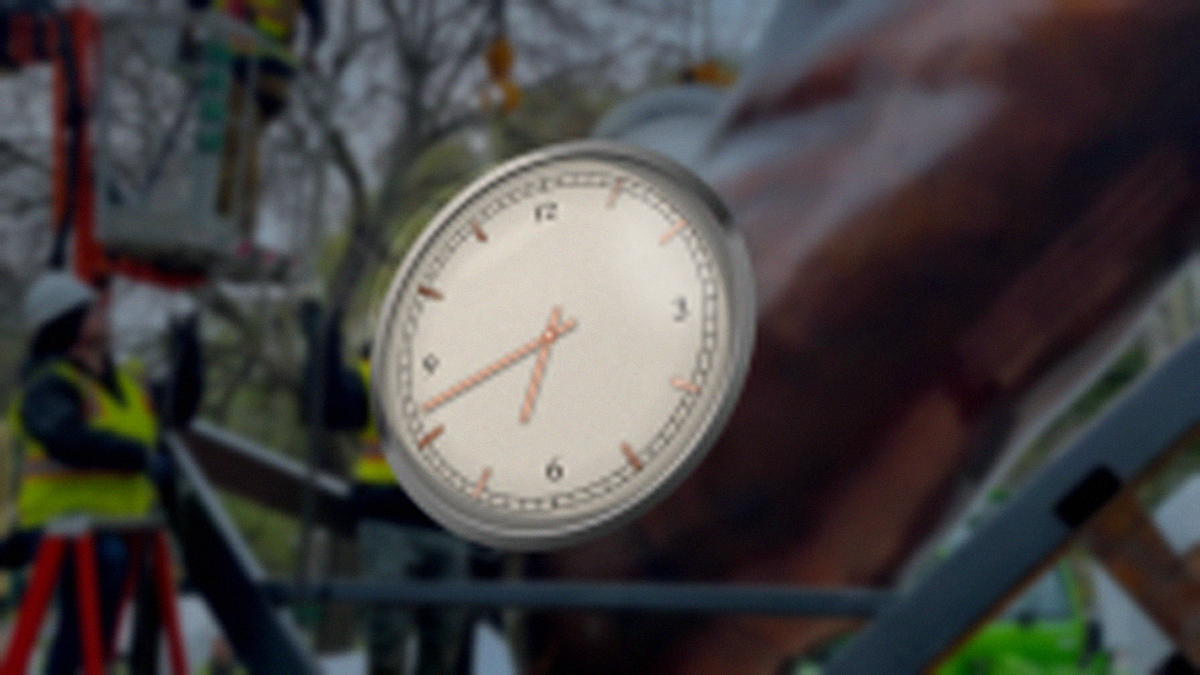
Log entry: 6,42
